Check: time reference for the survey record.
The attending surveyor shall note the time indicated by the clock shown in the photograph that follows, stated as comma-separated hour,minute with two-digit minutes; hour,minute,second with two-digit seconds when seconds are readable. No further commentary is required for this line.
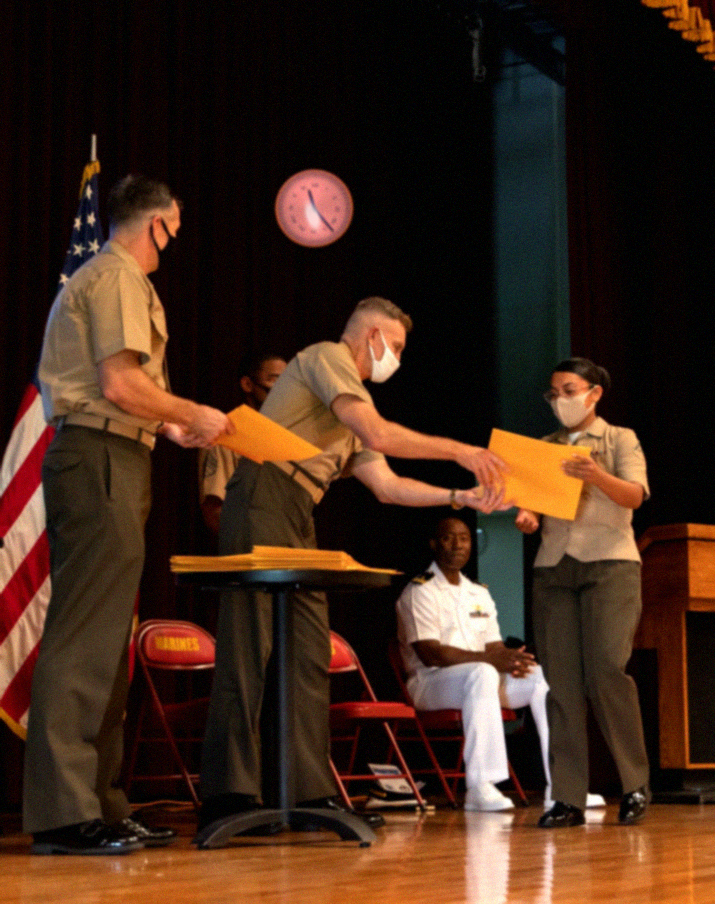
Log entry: 11,23
